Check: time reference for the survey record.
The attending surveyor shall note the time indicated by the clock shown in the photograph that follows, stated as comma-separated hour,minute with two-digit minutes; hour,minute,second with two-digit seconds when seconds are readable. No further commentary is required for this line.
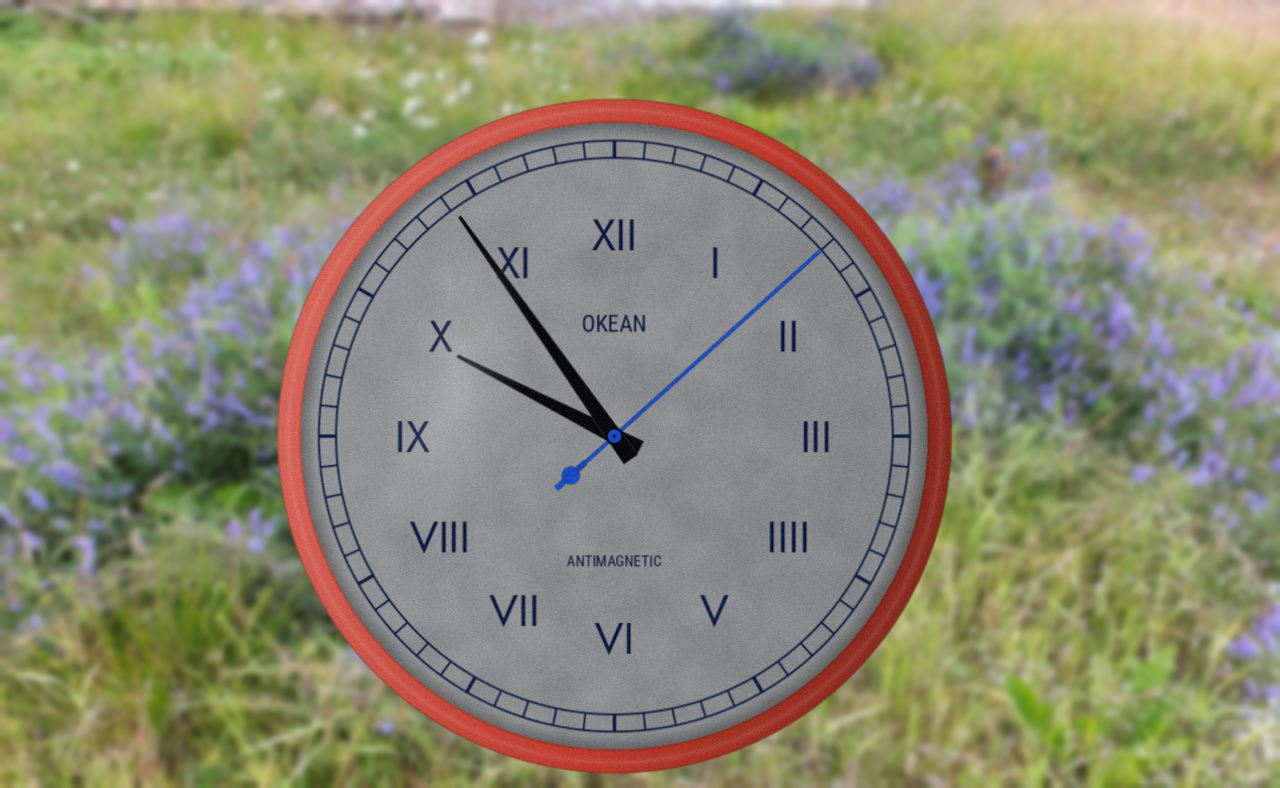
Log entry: 9,54,08
